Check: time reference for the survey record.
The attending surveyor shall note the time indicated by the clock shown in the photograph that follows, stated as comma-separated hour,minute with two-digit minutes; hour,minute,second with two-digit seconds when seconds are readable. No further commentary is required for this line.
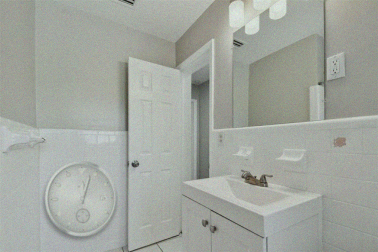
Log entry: 12,03
